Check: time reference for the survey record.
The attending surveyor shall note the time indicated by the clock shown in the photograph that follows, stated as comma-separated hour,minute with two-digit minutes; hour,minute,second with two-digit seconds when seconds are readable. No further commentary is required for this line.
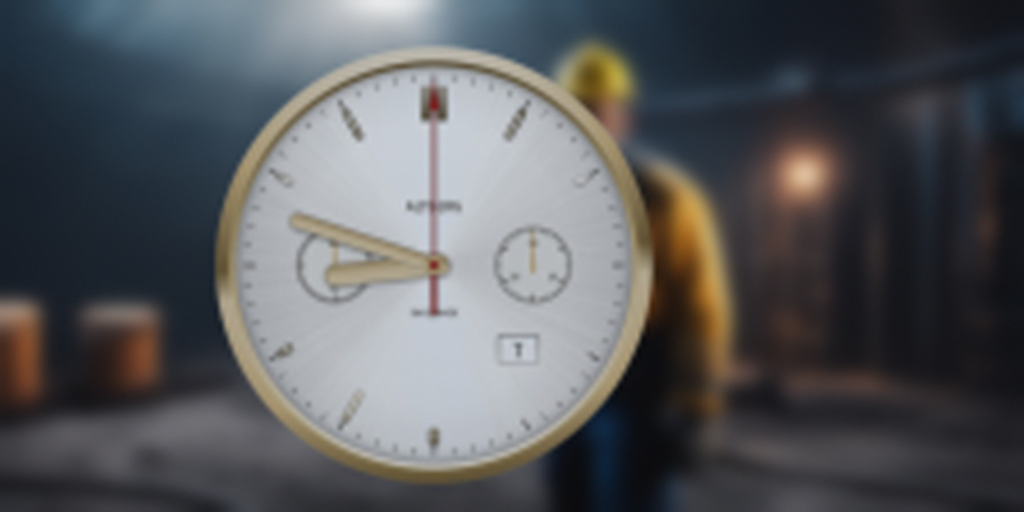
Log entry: 8,48
